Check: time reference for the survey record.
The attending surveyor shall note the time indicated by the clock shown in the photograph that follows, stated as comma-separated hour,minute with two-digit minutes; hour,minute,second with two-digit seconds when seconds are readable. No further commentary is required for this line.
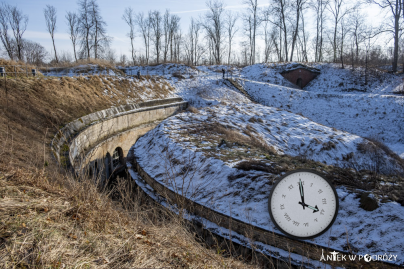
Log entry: 4,00
